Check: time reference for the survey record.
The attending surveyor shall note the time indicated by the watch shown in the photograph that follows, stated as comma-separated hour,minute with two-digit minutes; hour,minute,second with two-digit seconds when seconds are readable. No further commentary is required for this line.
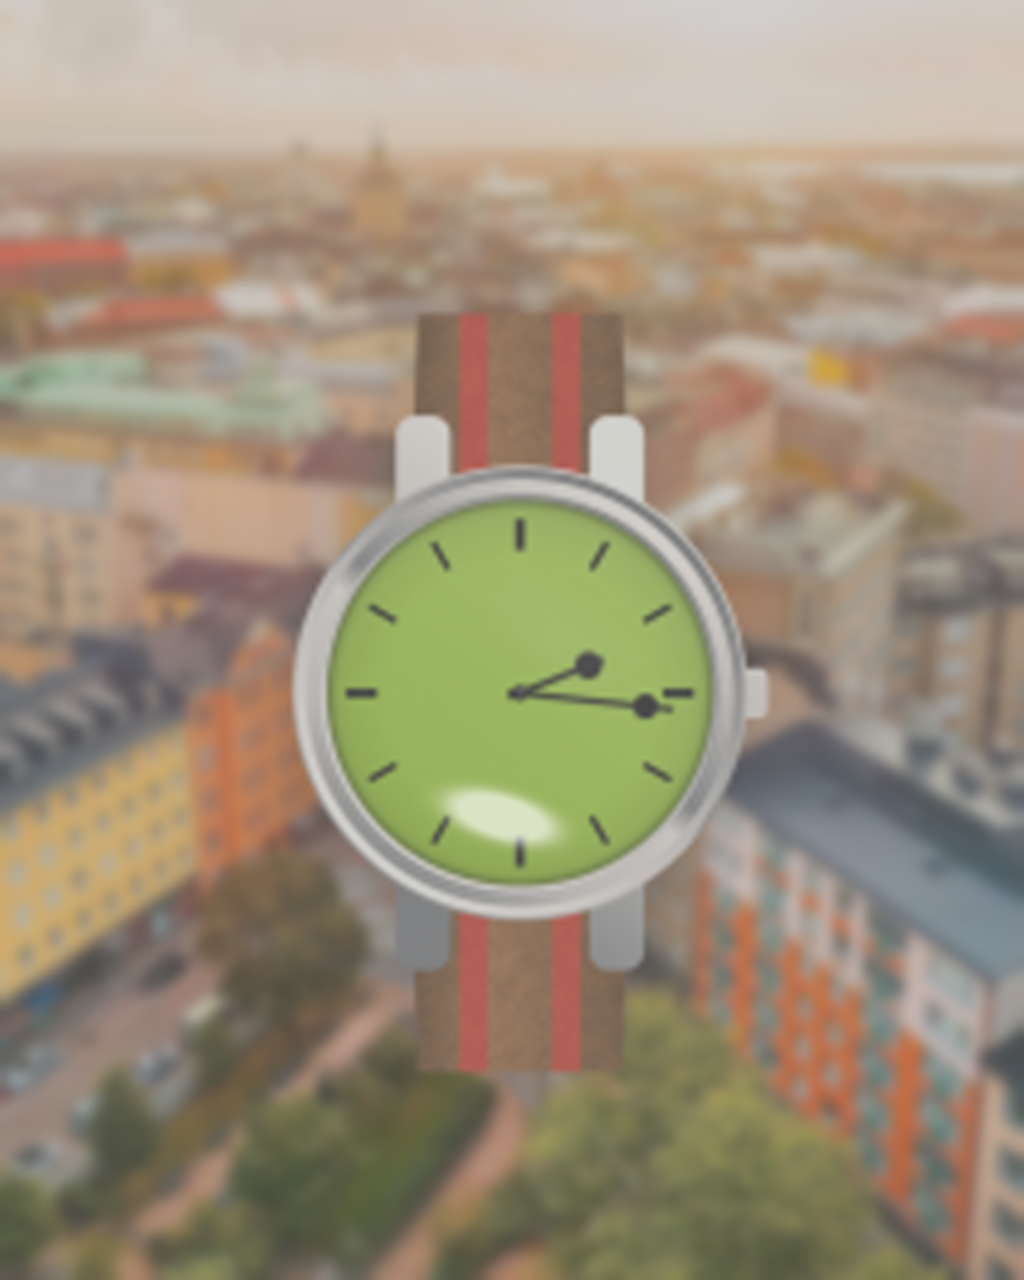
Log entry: 2,16
